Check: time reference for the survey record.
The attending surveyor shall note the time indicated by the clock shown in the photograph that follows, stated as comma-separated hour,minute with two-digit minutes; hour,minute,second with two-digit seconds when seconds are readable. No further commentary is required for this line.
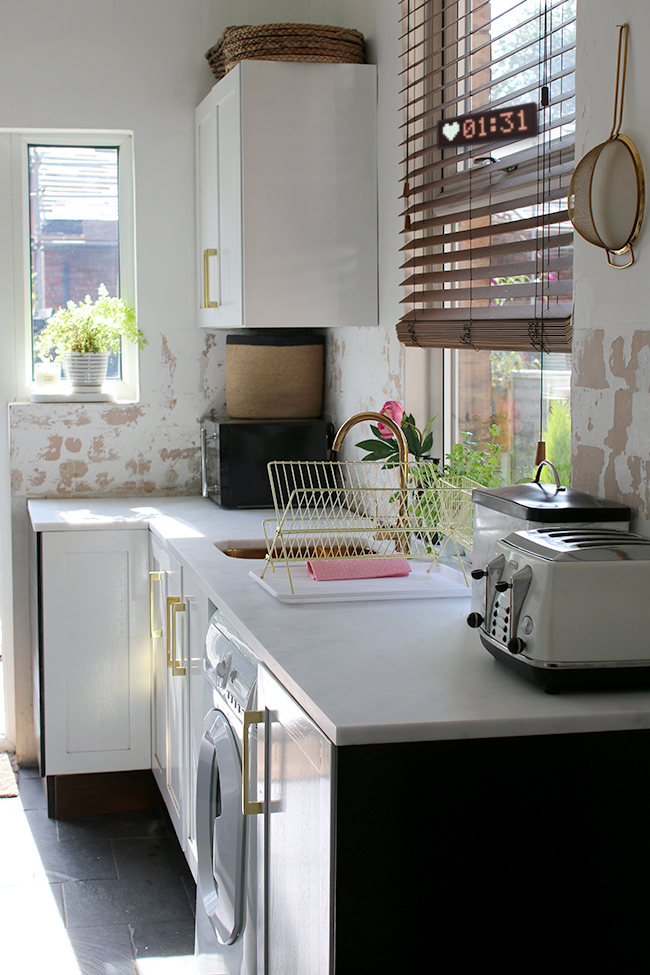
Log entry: 1,31
